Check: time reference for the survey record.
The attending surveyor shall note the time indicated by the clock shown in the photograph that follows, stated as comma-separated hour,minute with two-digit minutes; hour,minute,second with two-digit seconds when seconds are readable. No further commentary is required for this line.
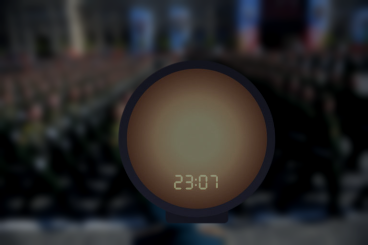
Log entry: 23,07
